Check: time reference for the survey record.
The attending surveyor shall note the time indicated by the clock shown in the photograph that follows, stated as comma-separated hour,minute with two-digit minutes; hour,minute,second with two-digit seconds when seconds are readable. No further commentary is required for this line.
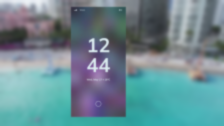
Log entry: 12,44
